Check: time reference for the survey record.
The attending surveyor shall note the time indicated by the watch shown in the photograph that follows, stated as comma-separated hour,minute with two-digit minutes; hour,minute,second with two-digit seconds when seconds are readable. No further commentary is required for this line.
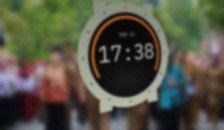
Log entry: 17,38
